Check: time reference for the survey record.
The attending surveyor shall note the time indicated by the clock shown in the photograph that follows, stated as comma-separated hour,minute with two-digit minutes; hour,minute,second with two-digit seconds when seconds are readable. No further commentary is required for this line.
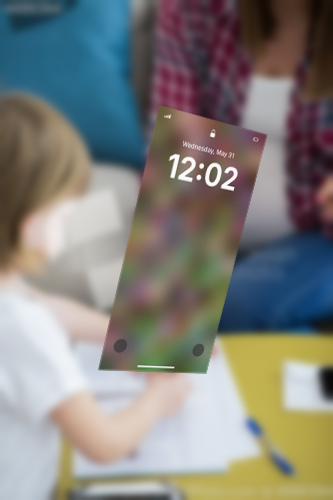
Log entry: 12,02
